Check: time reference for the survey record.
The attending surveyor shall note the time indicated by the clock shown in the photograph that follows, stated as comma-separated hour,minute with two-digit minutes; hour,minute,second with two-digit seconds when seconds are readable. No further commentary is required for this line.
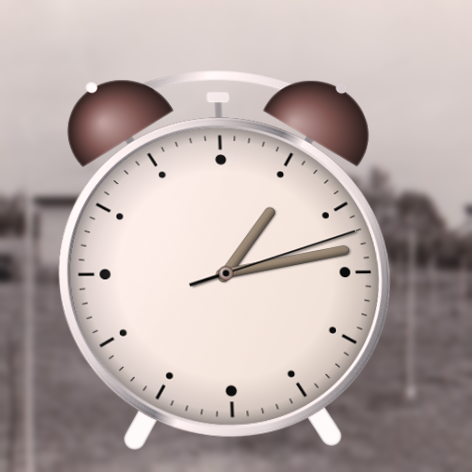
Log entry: 1,13,12
